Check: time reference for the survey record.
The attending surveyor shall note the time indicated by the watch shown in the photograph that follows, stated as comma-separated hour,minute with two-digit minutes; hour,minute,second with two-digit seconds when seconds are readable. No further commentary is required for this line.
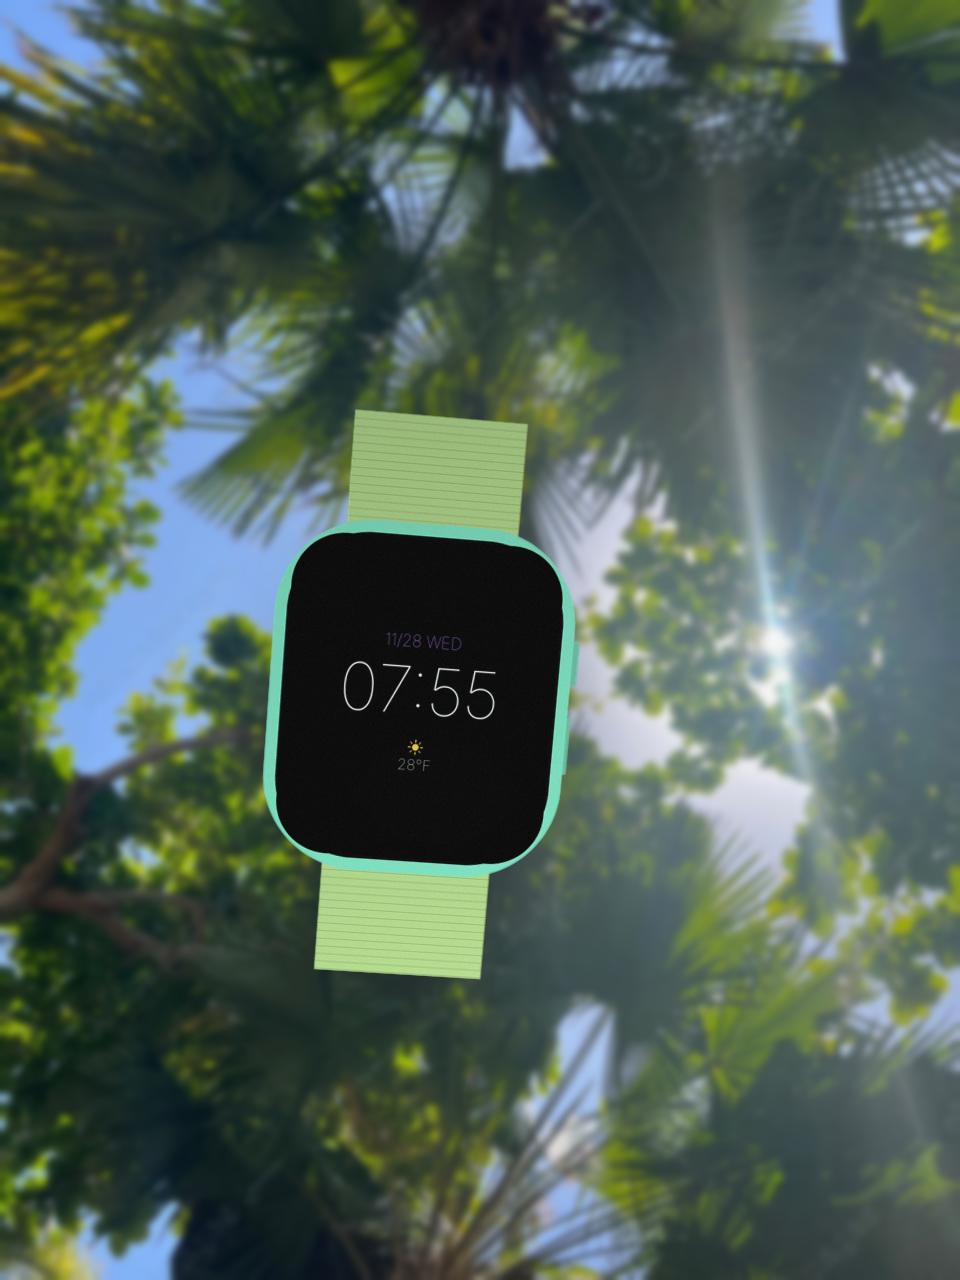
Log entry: 7,55
